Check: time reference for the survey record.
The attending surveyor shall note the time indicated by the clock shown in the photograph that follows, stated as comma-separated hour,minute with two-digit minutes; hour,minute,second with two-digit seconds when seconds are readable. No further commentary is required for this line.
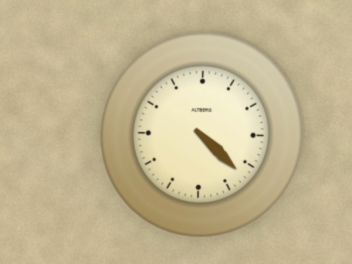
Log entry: 4,22
